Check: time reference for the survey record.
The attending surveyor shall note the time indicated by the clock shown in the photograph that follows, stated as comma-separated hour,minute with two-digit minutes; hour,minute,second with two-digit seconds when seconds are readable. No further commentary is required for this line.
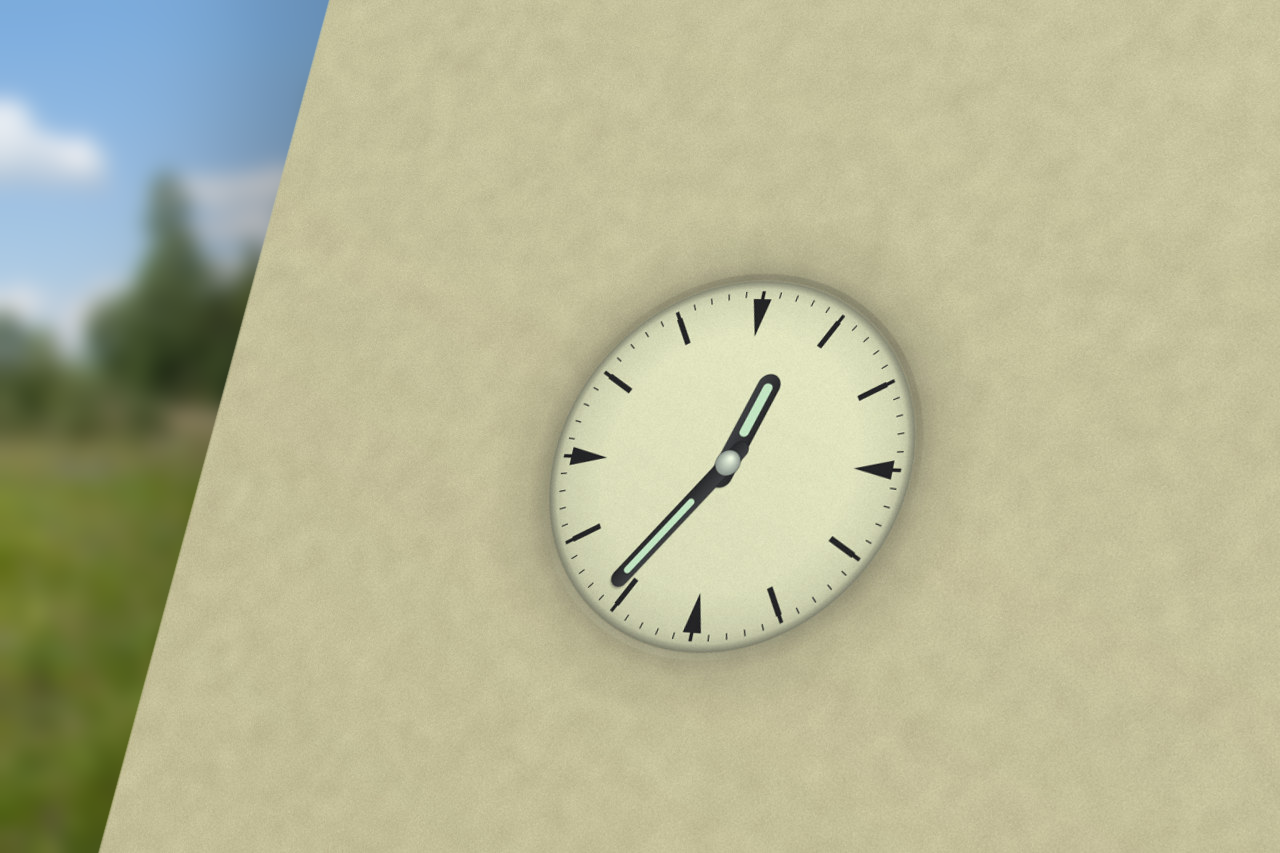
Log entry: 12,36
